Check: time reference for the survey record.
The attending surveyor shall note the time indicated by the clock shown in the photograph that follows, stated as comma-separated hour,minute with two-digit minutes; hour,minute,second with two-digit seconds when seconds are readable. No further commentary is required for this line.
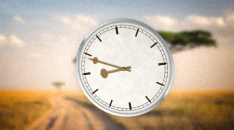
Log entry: 8,49
